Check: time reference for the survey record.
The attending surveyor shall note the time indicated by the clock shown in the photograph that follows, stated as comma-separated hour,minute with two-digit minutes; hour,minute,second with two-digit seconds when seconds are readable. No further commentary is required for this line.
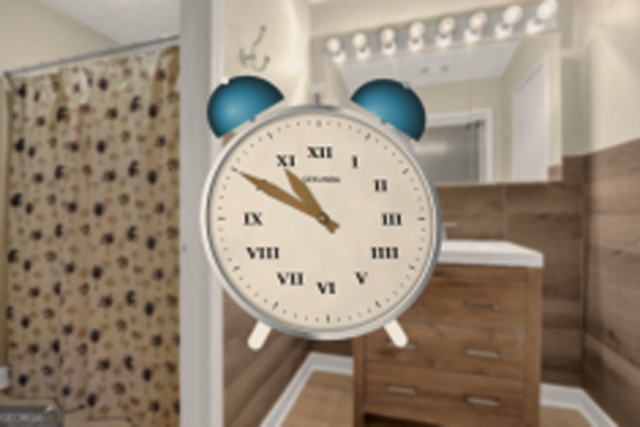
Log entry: 10,50
